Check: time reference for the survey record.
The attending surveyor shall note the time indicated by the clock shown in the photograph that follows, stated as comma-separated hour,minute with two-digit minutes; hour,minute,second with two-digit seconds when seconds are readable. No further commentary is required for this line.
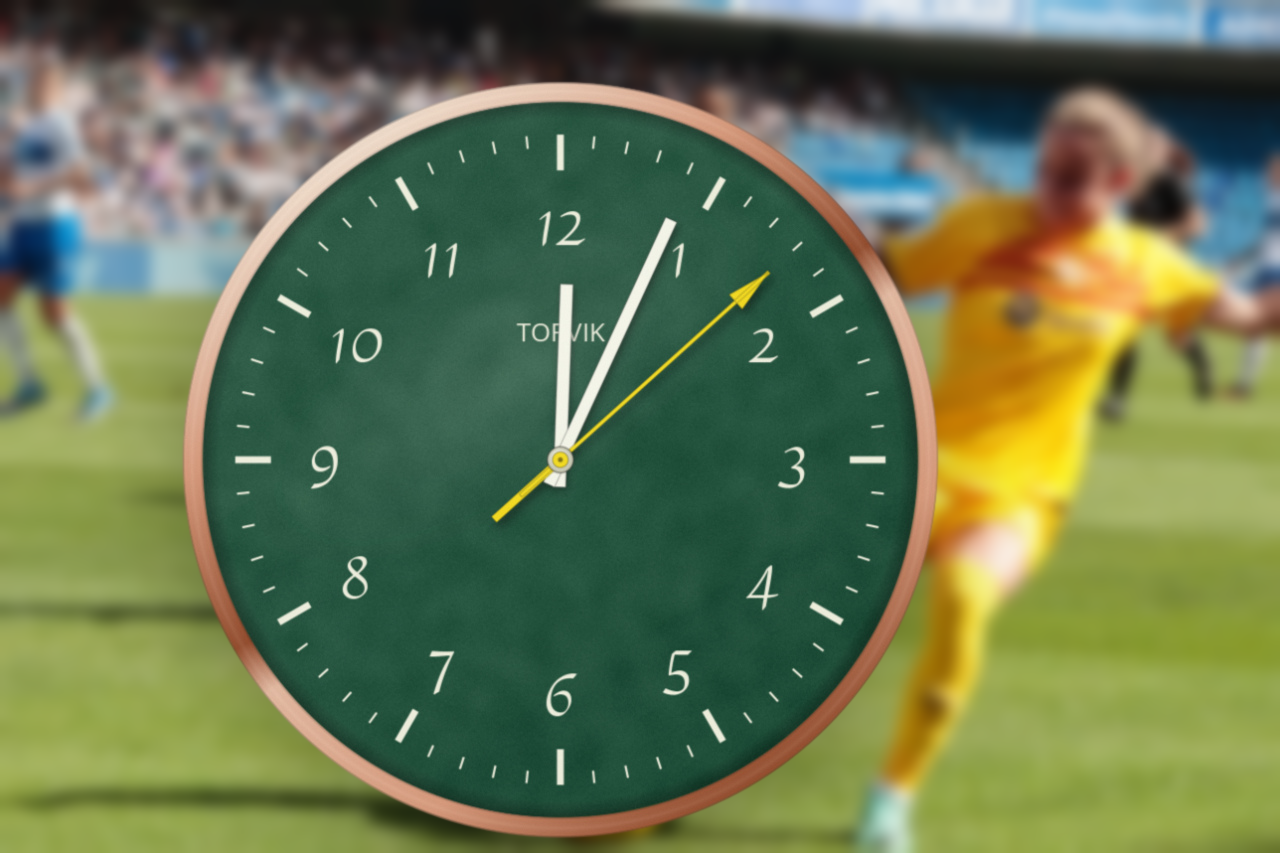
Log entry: 12,04,08
